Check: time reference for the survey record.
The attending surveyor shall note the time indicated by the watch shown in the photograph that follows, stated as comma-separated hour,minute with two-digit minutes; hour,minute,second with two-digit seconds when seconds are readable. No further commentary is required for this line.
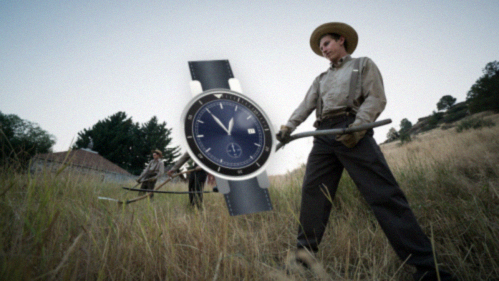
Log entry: 12,55
